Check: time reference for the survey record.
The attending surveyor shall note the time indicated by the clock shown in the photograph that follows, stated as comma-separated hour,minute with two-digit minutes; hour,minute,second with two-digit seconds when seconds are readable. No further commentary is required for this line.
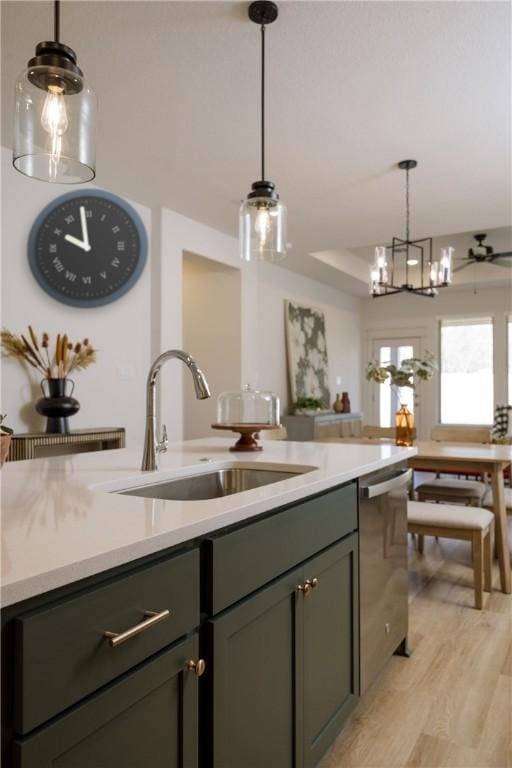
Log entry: 9,59
